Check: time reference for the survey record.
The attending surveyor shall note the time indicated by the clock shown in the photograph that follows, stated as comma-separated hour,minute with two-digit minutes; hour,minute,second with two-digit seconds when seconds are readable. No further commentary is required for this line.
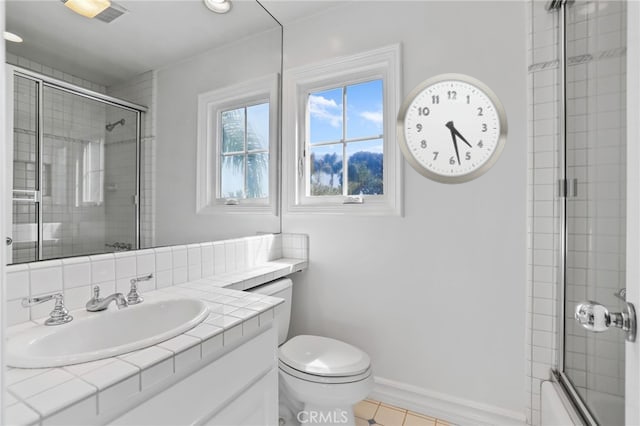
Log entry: 4,28
